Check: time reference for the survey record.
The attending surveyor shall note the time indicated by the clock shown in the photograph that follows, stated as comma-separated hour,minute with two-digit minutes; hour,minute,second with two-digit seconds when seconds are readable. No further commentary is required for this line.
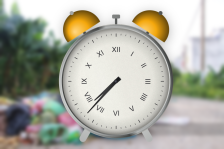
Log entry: 7,37
